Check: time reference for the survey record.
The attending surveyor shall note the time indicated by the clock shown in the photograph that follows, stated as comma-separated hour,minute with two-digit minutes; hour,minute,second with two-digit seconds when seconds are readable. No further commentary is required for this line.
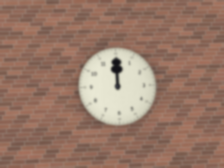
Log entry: 12,00
